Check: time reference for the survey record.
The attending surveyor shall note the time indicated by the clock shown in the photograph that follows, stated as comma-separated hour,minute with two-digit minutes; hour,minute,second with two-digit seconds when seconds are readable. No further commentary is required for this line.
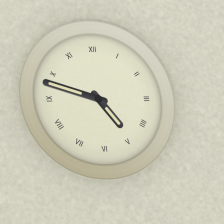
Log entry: 4,48
